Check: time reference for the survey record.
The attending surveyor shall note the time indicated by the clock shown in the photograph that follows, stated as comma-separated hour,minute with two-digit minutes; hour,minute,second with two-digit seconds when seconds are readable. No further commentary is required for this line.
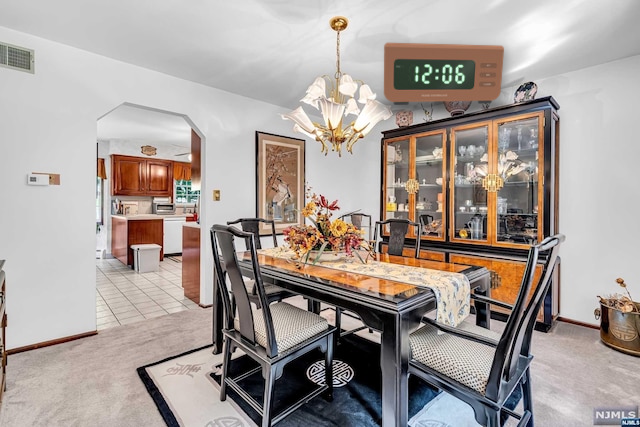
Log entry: 12,06
